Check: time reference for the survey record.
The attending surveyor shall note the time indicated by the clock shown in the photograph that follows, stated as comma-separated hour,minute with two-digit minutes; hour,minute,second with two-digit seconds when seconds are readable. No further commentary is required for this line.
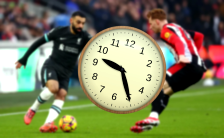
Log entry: 9,25
